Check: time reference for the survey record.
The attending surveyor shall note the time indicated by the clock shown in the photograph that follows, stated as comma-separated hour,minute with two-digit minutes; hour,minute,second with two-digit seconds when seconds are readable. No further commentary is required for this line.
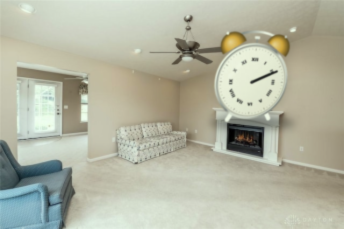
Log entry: 2,11
